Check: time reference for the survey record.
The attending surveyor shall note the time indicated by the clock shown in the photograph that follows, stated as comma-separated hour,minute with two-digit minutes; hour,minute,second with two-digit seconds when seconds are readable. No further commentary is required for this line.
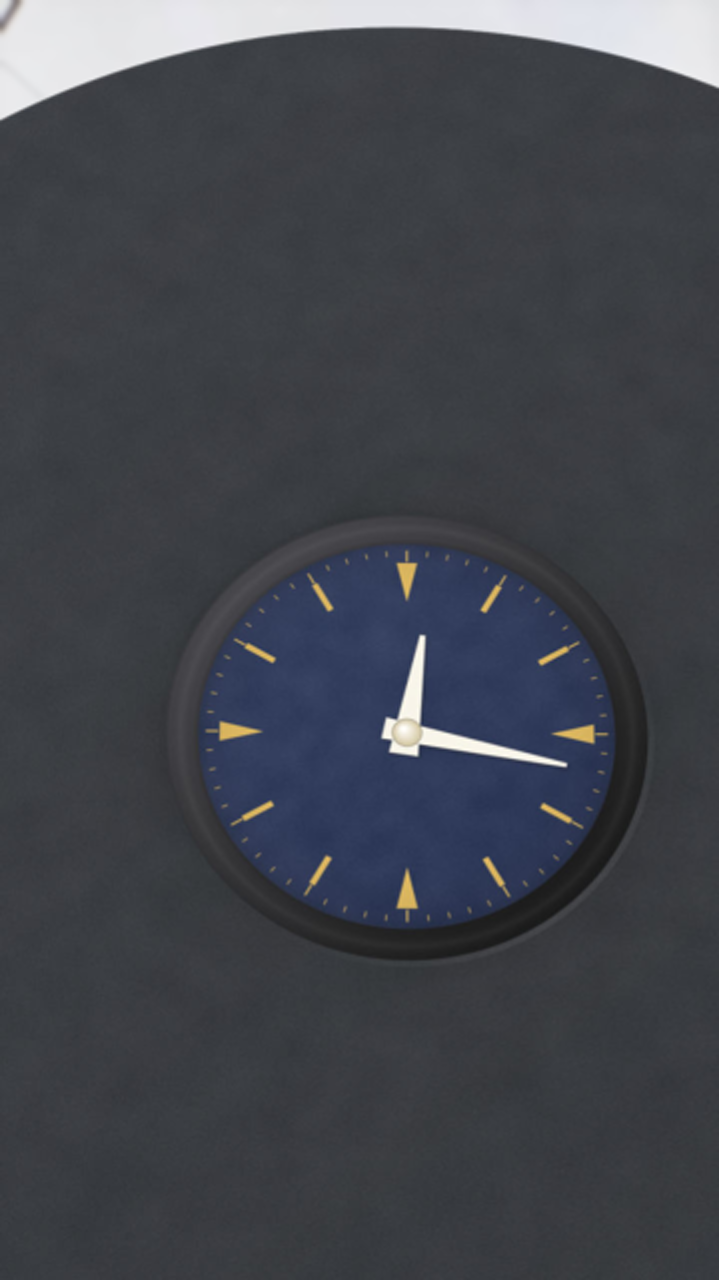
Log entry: 12,17
